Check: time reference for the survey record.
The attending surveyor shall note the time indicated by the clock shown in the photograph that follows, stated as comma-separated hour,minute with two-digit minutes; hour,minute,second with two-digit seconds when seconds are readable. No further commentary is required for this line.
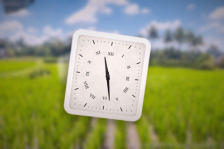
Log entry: 11,28
